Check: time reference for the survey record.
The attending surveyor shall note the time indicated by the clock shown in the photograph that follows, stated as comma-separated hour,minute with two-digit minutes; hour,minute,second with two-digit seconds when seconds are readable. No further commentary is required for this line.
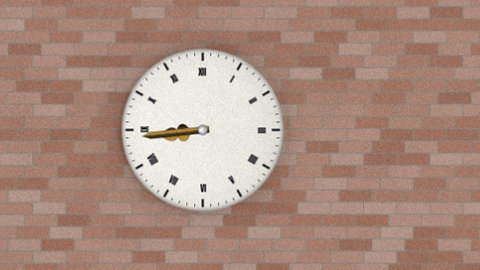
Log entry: 8,44
